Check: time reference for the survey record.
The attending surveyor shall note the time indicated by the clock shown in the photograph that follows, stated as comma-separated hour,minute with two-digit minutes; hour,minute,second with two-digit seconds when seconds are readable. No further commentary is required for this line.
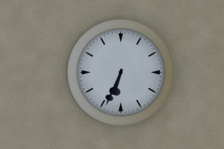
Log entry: 6,34
